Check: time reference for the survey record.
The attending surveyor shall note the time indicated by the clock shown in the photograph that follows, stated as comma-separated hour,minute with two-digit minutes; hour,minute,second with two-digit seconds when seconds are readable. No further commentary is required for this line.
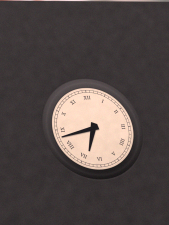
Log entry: 6,43
